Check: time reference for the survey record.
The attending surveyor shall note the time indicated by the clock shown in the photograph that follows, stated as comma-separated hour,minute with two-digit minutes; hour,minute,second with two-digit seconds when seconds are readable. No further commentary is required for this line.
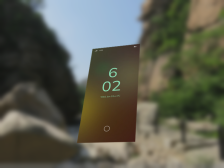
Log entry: 6,02
